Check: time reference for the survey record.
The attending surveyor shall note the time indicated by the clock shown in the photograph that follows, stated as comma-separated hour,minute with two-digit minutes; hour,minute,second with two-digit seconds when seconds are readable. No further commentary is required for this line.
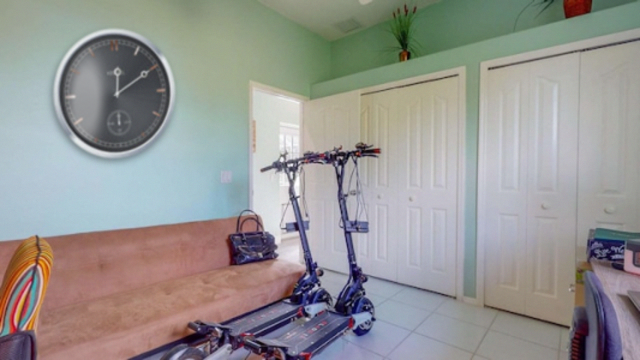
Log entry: 12,10
